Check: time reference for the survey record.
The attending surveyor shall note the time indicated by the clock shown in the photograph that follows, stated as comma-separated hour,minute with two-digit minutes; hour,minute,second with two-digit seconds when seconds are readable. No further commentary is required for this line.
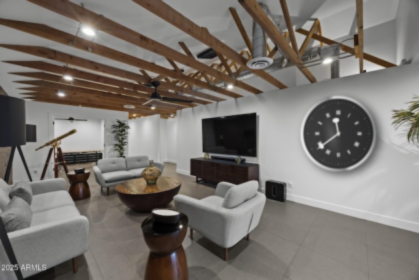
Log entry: 11,39
